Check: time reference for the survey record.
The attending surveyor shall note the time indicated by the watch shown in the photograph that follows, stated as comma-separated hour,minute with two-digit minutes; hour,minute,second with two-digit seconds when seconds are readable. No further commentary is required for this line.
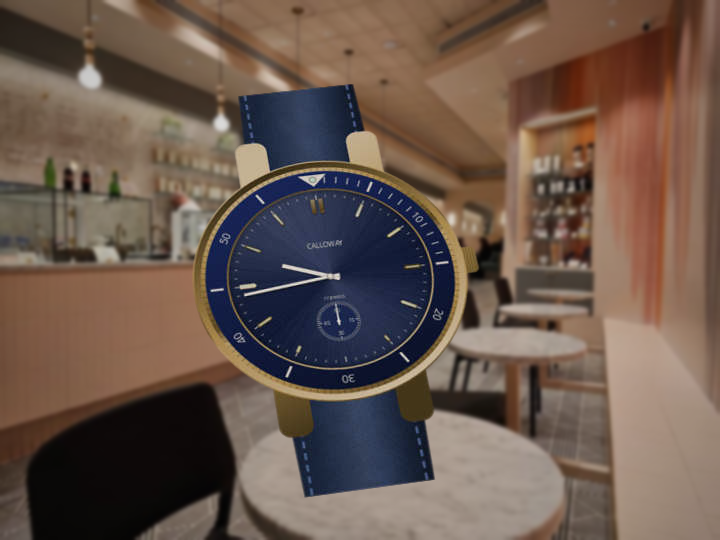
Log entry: 9,44
